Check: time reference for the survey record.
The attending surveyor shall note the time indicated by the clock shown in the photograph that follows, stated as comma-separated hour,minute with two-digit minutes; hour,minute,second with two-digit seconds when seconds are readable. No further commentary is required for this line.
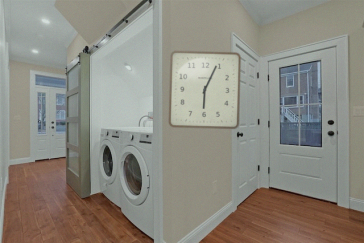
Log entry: 6,04
